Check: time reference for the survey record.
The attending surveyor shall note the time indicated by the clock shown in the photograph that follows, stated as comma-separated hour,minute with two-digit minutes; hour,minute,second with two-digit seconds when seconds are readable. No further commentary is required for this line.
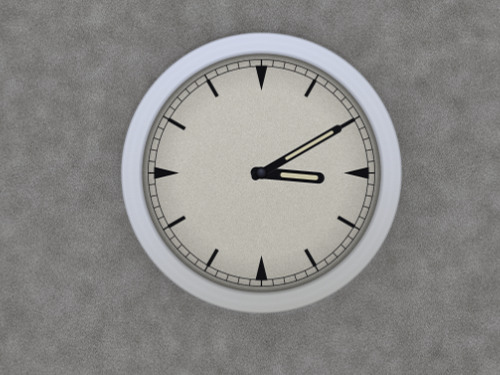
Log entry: 3,10
